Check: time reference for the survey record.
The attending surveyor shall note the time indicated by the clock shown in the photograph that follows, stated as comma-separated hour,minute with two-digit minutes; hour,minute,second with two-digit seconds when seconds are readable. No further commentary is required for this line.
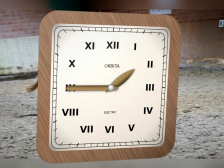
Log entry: 1,45
